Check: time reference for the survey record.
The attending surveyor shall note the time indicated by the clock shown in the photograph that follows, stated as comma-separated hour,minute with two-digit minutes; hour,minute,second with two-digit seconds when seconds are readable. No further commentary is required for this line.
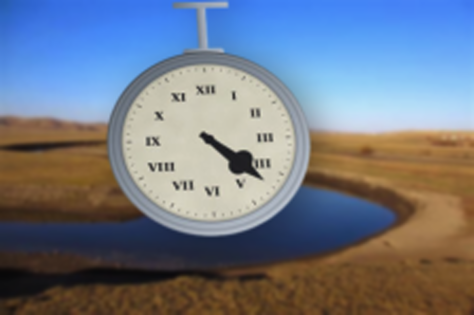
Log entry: 4,22
